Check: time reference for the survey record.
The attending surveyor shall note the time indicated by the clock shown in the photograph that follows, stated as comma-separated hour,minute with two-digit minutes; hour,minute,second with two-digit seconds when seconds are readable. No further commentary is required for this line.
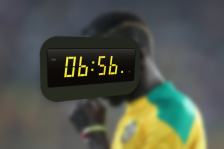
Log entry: 6,56
